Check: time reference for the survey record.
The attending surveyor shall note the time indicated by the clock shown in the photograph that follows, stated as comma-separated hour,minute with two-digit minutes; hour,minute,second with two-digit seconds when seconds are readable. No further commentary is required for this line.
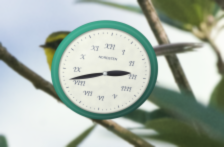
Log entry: 2,42
